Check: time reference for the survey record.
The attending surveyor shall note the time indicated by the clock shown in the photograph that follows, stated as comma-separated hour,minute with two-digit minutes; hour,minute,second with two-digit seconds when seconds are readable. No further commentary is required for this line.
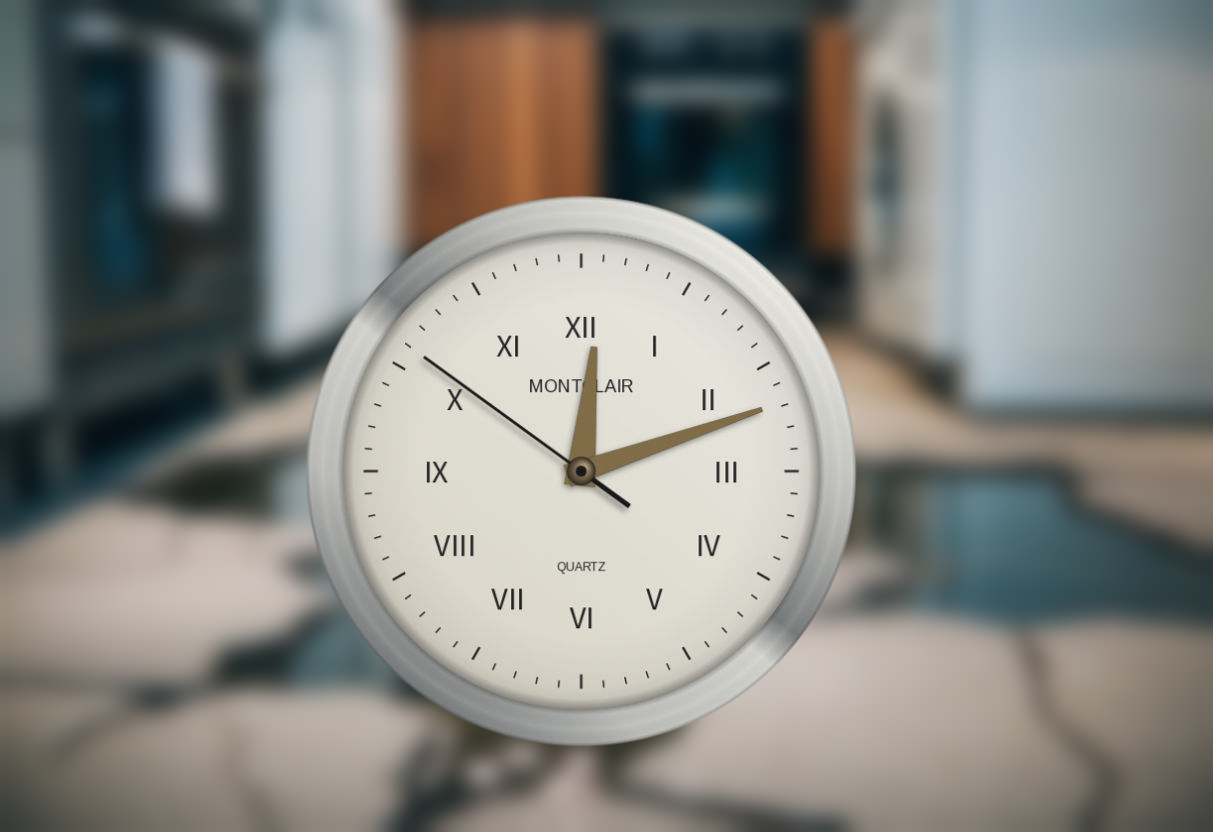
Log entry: 12,11,51
